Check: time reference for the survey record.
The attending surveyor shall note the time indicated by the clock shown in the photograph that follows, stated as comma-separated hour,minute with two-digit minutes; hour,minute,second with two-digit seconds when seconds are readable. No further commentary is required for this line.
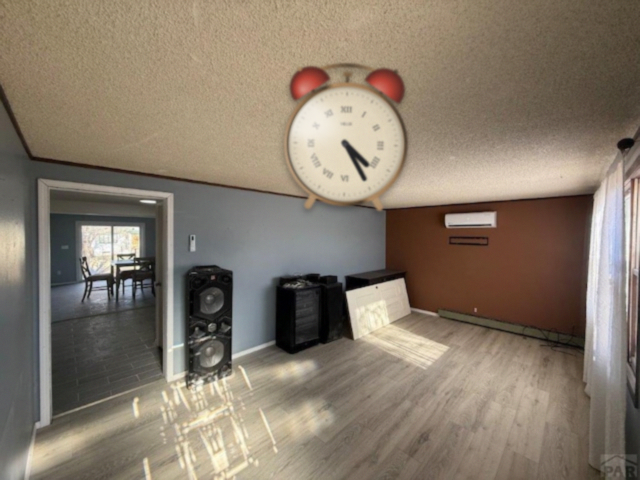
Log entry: 4,25
